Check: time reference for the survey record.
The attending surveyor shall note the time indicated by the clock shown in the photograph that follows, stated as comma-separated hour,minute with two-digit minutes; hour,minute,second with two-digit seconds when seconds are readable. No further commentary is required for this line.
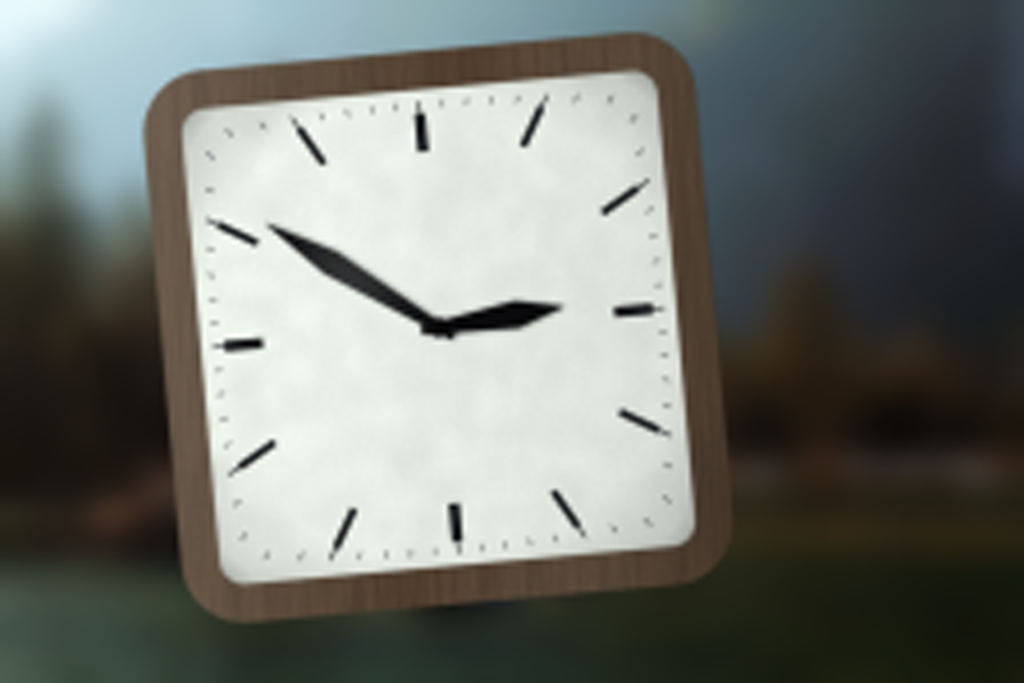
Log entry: 2,51
